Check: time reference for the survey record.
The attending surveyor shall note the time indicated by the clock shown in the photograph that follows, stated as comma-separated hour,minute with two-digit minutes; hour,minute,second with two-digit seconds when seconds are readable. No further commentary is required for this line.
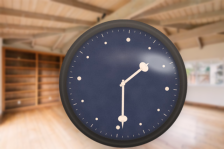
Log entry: 1,29
